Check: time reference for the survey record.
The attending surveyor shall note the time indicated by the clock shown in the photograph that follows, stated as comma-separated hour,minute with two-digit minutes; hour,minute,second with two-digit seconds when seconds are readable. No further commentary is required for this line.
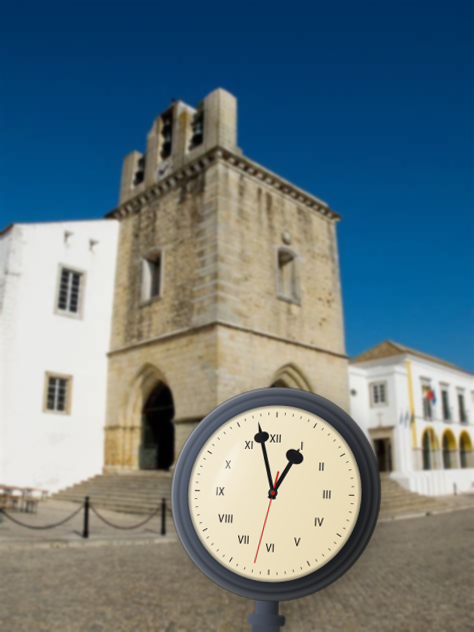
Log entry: 12,57,32
